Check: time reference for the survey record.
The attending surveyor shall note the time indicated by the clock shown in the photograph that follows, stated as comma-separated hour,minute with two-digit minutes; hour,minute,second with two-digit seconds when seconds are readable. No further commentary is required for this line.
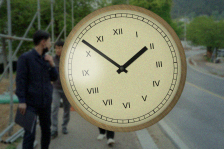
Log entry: 1,52
